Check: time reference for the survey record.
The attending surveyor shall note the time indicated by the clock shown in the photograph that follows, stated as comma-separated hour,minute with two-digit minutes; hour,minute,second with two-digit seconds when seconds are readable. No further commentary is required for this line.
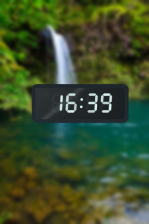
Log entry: 16,39
